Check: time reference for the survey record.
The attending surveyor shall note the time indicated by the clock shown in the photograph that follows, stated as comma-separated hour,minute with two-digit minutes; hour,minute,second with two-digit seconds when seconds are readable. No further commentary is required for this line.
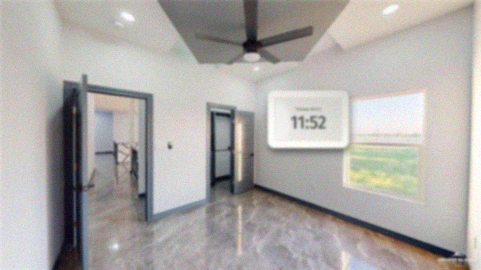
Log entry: 11,52
